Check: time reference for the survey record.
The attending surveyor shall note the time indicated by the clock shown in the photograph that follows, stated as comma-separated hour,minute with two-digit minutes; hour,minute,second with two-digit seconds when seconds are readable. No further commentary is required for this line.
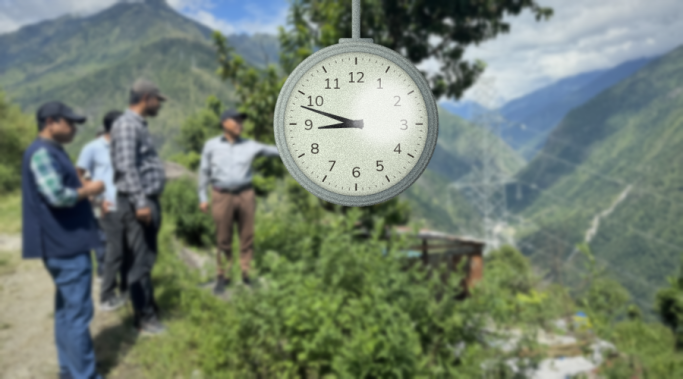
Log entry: 8,48
